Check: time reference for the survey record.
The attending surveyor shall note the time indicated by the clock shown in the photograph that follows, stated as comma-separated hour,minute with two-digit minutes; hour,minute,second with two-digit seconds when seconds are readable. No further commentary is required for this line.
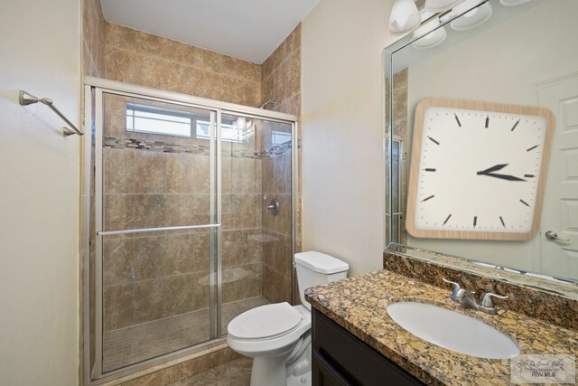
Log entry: 2,16
